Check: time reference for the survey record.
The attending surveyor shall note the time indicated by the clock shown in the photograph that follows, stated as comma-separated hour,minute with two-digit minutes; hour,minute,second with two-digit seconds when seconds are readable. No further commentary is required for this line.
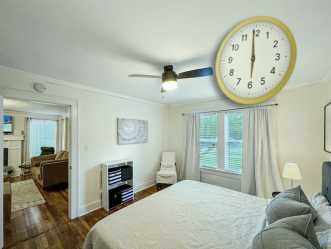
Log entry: 5,59
